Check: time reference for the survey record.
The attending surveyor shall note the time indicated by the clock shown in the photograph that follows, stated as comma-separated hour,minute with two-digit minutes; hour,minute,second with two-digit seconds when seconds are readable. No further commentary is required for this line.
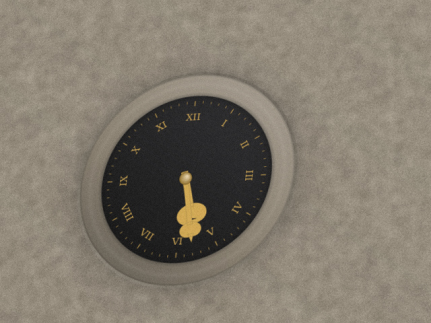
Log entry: 5,28
